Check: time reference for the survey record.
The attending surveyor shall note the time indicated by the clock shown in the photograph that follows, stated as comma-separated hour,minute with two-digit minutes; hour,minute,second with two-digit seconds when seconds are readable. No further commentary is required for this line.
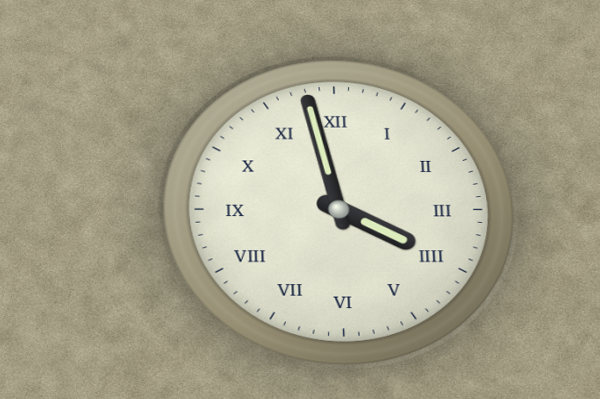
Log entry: 3,58
